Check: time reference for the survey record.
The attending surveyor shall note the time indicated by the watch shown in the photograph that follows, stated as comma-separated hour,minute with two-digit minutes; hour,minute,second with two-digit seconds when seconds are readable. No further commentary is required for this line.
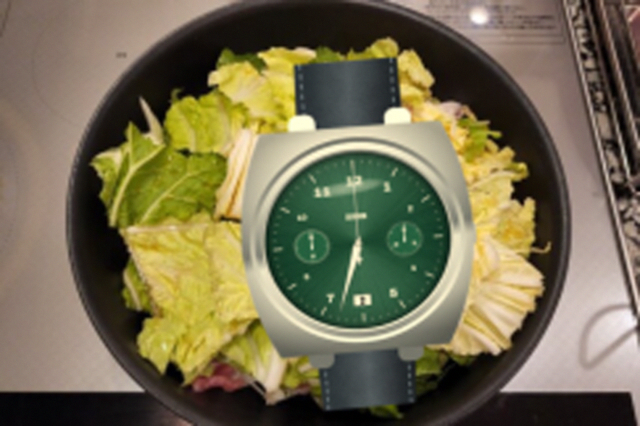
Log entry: 6,33
